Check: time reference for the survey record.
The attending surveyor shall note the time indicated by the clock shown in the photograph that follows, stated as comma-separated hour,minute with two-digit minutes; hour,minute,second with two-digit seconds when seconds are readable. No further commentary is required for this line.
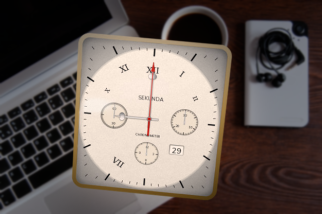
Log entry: 9,00
